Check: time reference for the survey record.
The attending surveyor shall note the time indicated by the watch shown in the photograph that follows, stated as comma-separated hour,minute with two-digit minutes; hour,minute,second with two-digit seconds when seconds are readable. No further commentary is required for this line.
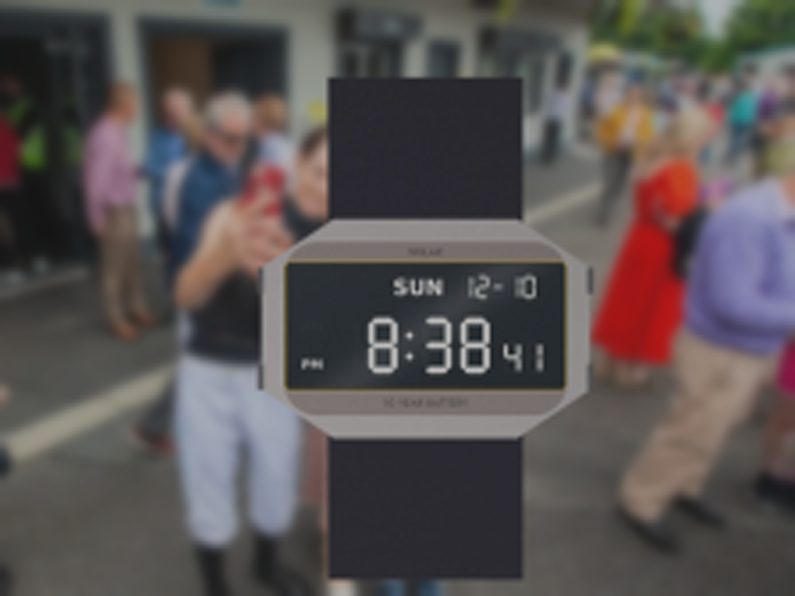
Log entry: 8,38,41
